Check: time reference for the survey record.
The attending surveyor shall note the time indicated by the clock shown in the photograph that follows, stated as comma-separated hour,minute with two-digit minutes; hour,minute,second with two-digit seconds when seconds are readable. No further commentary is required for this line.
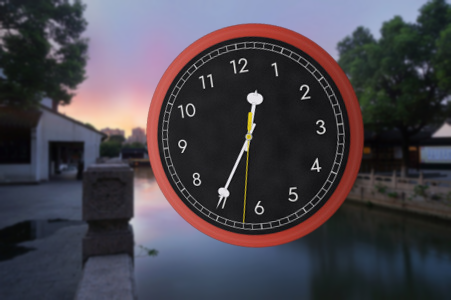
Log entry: 12,35,32
